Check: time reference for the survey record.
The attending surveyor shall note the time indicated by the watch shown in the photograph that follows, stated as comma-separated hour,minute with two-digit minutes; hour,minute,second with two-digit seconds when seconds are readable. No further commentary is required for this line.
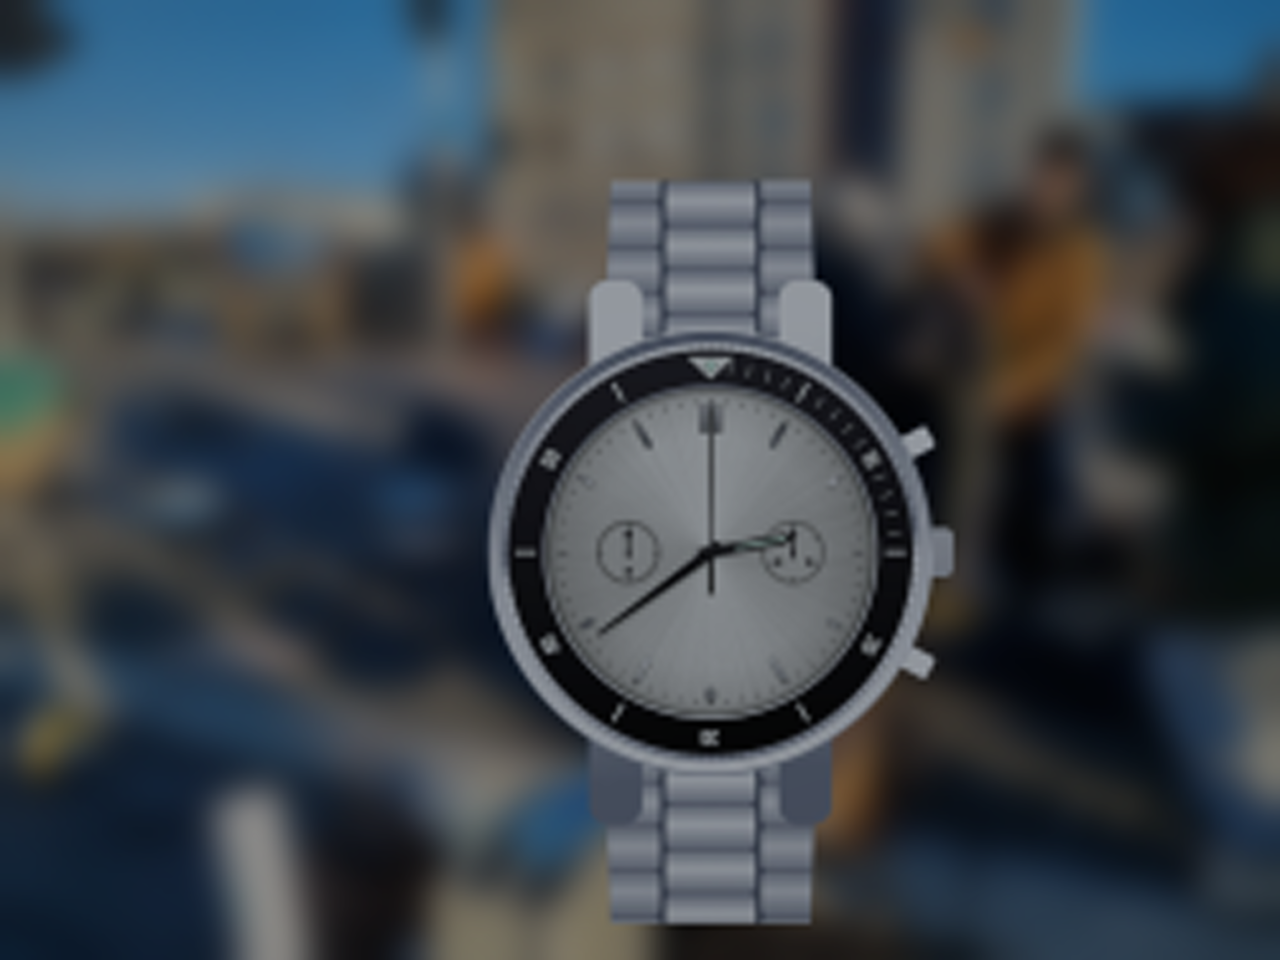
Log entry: 2,39
